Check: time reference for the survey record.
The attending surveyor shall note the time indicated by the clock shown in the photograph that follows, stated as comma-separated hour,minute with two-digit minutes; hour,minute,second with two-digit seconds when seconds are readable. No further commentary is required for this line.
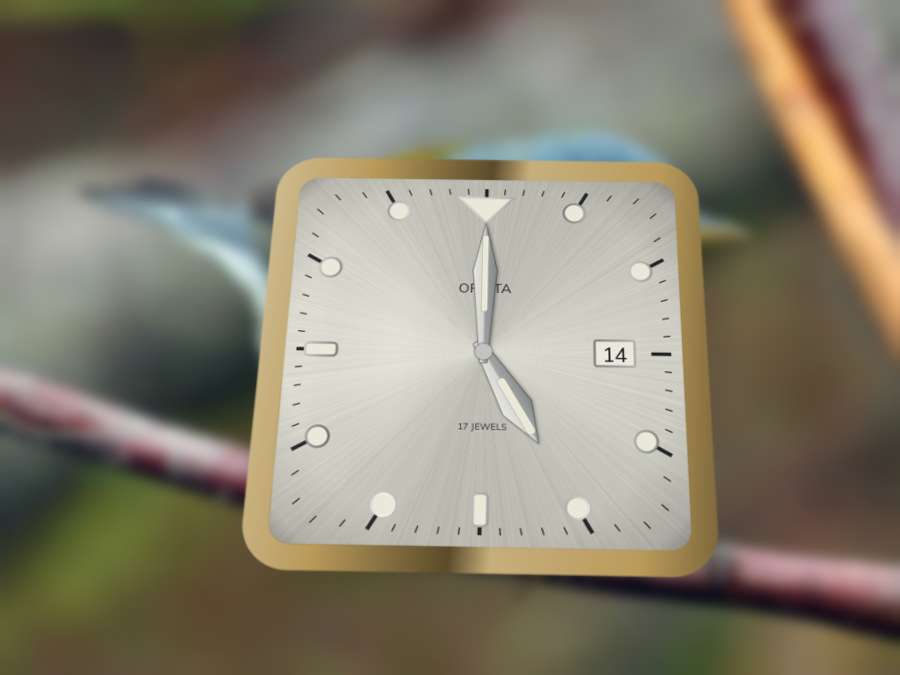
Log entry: 5,00
